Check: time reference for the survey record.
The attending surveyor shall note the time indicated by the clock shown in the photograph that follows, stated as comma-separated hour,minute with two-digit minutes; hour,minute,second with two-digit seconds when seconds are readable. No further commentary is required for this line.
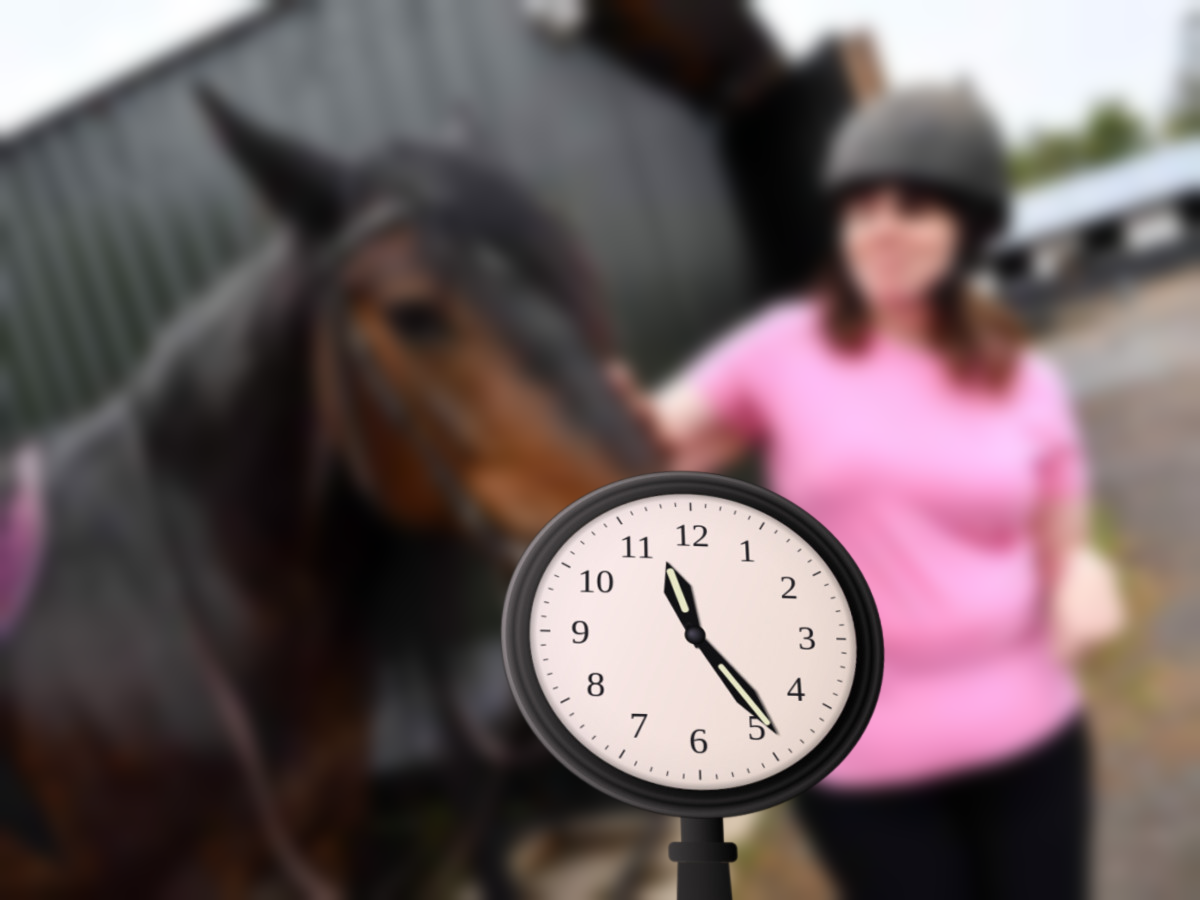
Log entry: 11,24
